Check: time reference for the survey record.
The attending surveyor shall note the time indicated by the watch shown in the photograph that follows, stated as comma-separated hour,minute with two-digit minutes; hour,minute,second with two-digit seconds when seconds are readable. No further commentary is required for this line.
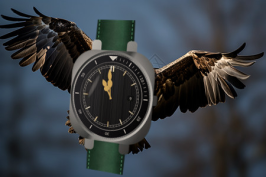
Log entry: 10,59
